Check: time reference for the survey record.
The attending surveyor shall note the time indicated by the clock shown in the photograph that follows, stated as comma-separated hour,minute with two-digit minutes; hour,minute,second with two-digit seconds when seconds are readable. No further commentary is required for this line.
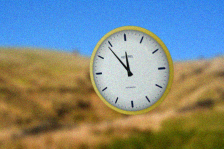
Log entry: 11,54
